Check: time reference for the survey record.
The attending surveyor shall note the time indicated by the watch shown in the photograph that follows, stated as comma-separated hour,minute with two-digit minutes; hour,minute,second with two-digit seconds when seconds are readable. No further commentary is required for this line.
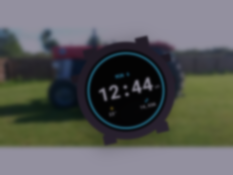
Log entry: 12,44
